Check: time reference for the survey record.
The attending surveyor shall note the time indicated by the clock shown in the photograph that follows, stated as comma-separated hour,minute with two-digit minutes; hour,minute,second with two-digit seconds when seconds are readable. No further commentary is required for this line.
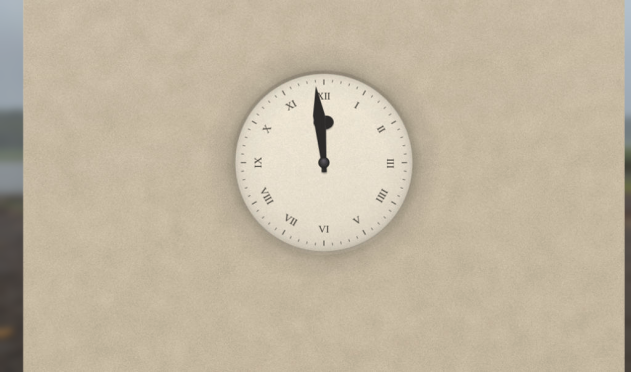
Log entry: 11,59
